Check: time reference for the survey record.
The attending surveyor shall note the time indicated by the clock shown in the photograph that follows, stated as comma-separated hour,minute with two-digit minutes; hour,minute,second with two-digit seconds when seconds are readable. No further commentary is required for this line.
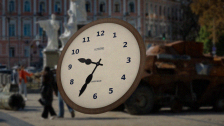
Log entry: 9,35
